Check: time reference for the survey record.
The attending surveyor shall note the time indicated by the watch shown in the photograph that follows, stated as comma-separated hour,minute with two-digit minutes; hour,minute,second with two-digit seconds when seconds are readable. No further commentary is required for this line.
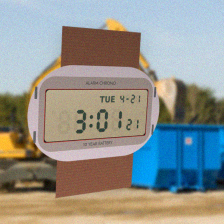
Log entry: 3,01,21
